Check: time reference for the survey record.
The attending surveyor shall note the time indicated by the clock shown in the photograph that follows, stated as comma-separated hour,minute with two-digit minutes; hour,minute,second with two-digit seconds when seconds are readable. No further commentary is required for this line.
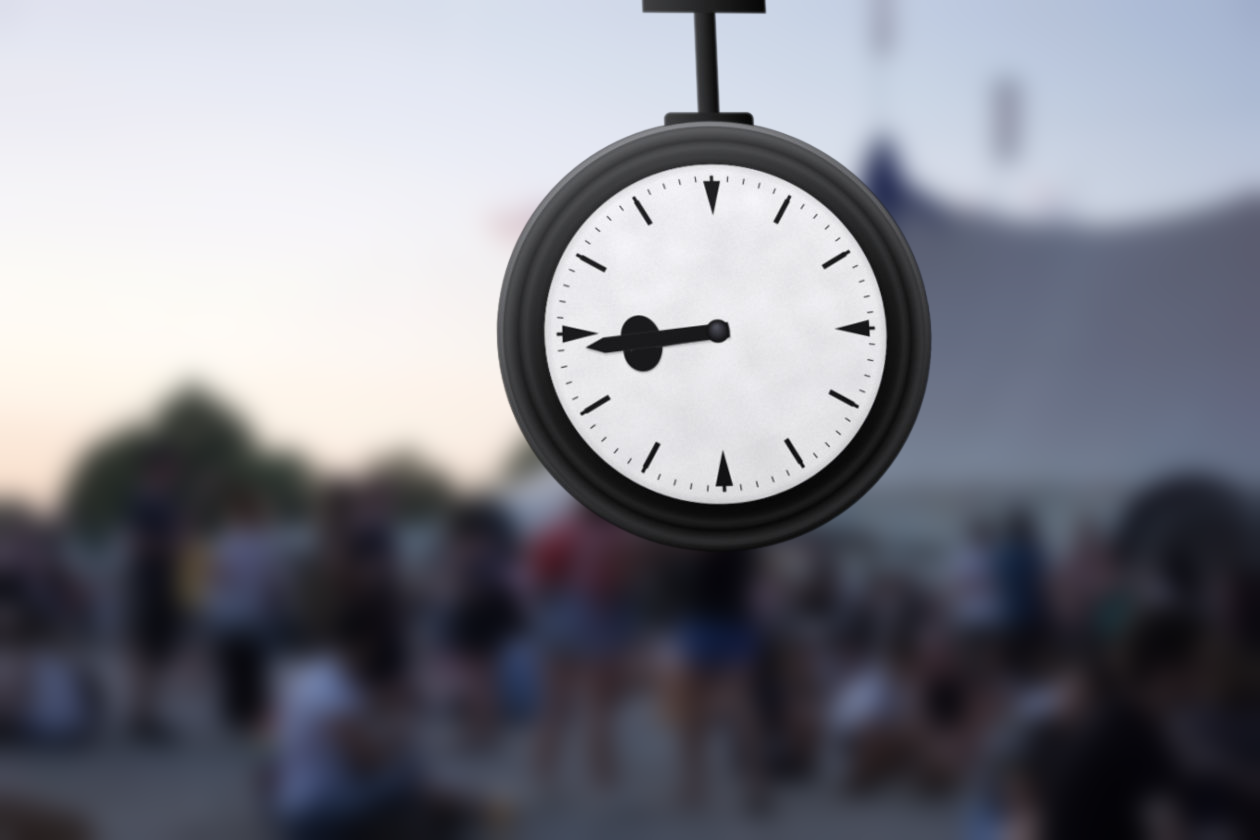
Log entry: 8,44
